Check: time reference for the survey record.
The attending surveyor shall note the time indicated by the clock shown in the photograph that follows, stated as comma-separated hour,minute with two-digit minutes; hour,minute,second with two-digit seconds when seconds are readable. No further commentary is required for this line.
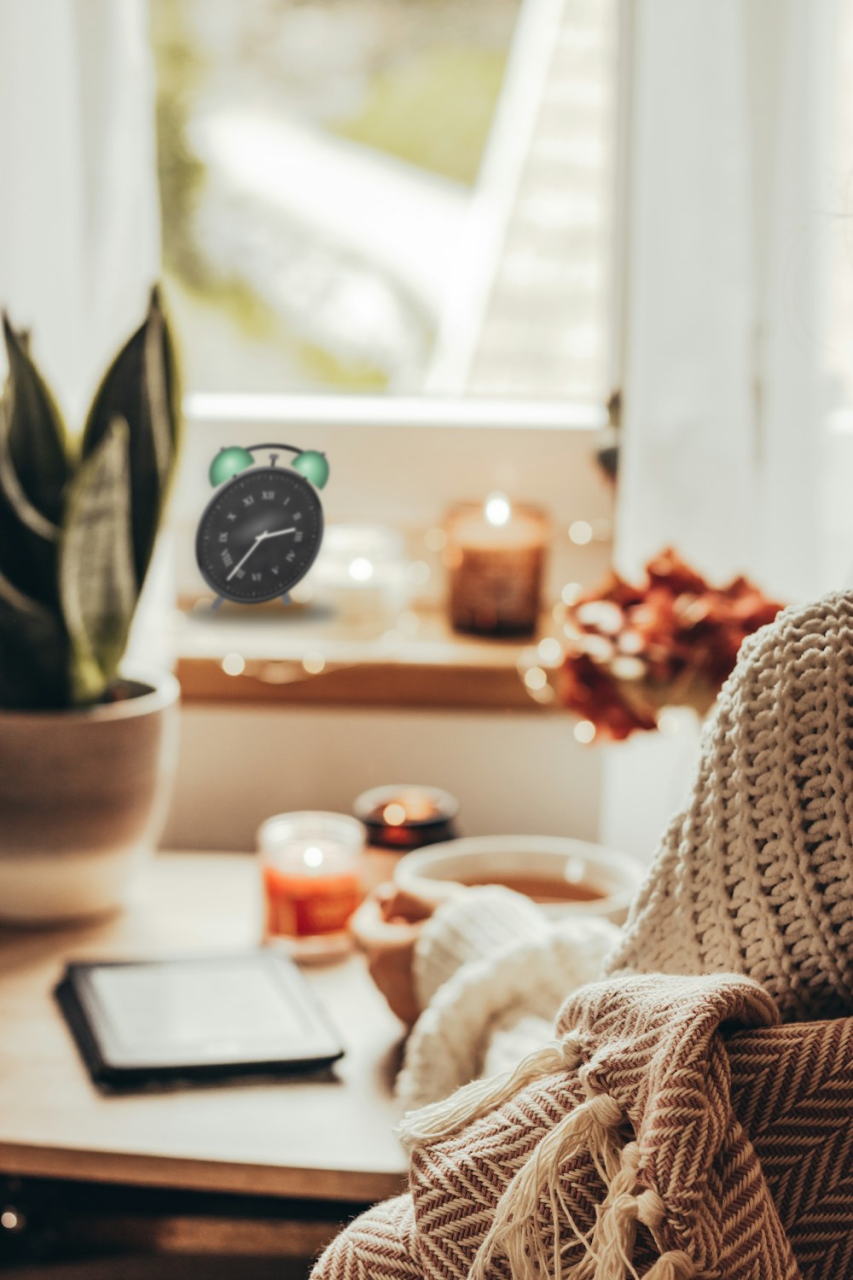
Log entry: 2,36
